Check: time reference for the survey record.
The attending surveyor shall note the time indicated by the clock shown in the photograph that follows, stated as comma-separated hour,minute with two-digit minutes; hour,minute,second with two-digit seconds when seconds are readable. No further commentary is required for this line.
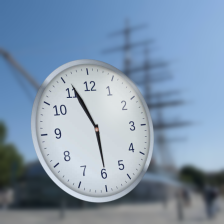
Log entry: 5,56
